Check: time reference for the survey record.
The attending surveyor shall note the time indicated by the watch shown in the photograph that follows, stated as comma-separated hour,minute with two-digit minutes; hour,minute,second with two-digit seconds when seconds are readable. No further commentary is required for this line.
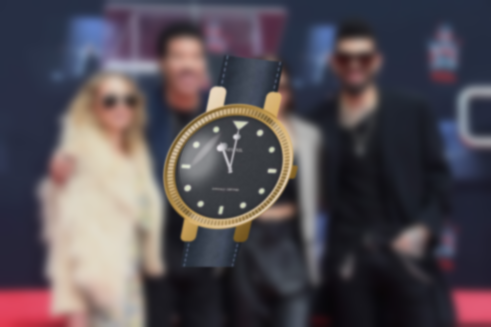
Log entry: 11,00
